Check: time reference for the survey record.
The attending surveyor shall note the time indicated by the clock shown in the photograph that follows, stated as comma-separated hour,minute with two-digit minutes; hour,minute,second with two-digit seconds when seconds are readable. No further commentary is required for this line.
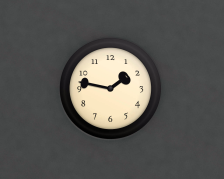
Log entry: 1,47
